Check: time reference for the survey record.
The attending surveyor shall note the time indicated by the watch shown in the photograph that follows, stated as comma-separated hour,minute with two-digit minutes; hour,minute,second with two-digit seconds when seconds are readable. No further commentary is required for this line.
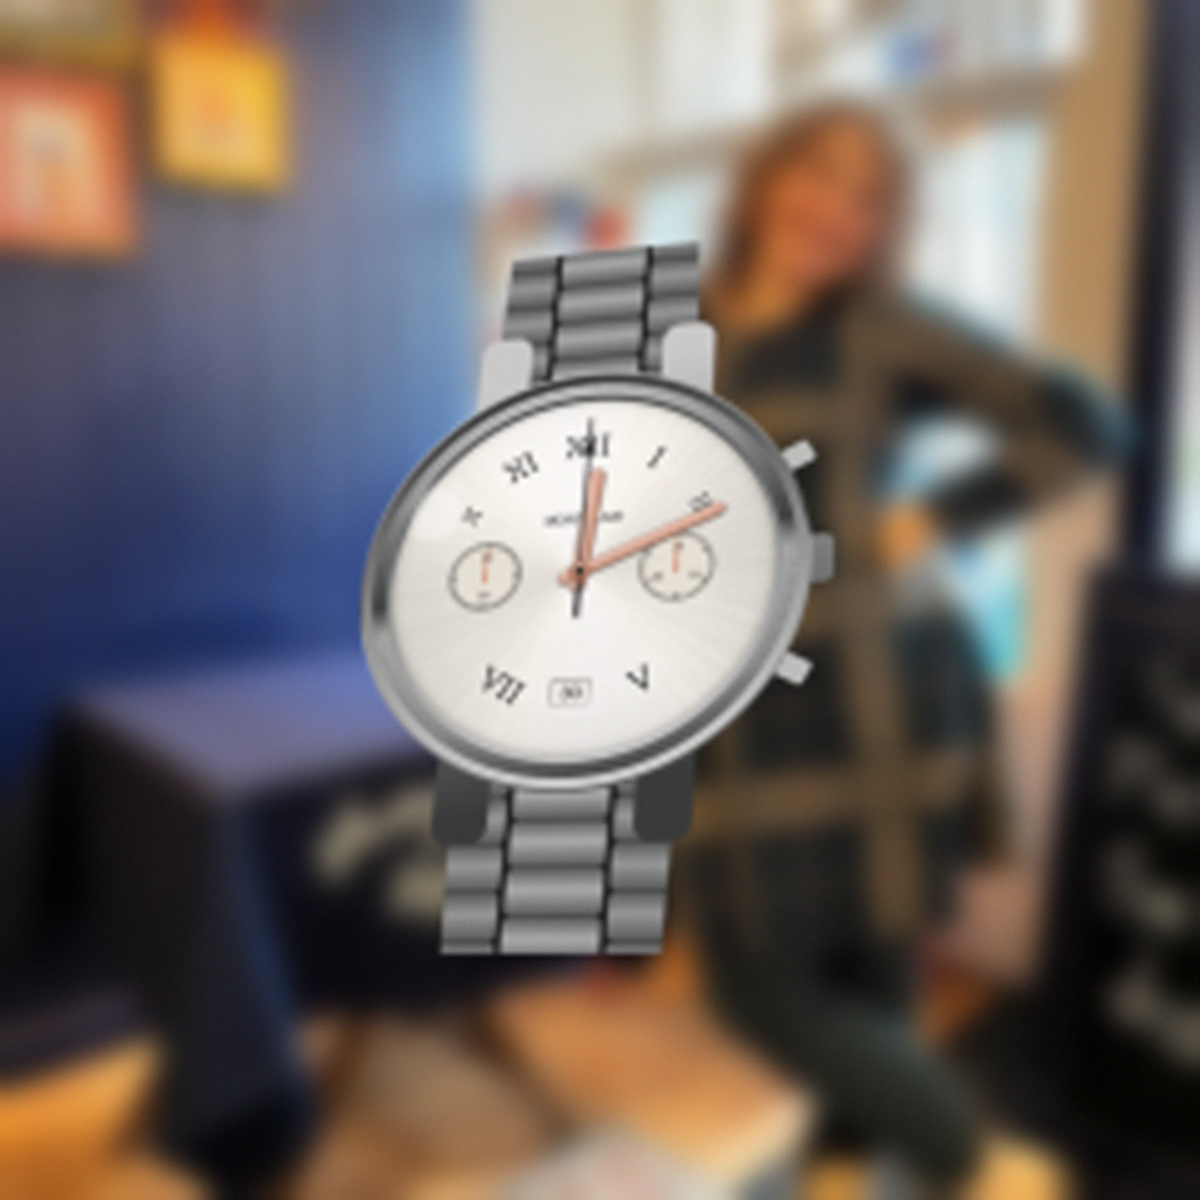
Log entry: 12,11
